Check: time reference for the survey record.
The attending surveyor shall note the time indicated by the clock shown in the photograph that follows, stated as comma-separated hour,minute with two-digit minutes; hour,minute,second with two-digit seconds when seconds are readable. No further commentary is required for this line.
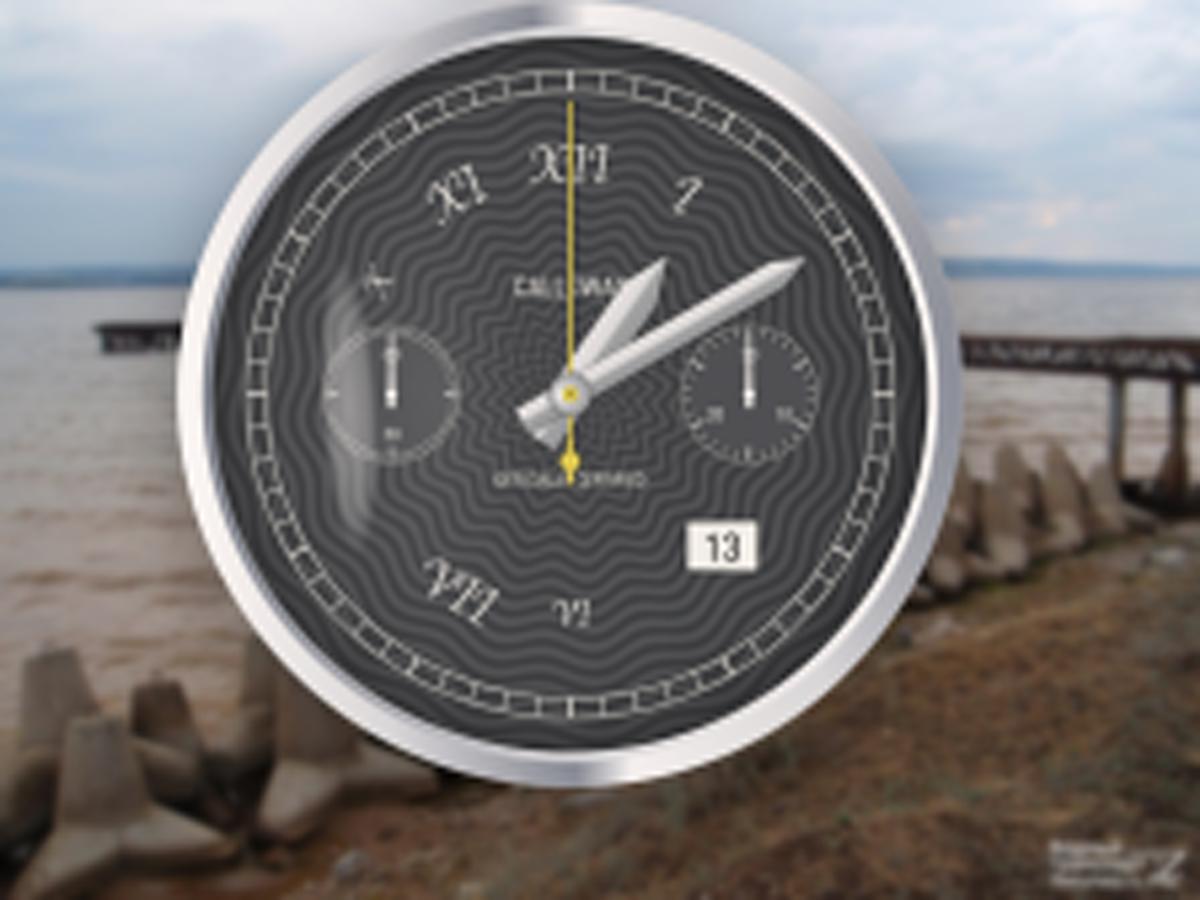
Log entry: 1,10
